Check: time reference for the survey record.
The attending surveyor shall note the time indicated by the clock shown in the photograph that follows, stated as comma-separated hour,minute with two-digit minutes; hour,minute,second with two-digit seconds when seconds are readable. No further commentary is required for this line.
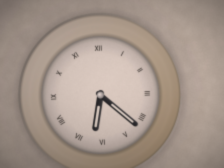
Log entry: 6,22
